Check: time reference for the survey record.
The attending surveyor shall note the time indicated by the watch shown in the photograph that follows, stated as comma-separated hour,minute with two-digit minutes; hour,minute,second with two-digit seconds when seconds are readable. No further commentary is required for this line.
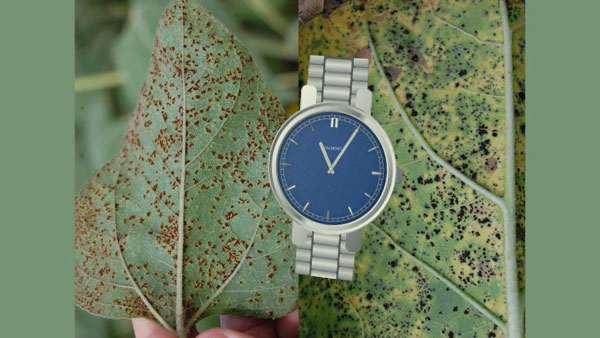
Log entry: 11,05
